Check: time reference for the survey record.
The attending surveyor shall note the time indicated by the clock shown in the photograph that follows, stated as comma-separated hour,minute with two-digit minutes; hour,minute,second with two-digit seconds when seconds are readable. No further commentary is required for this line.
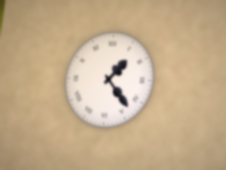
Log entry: 1,23
